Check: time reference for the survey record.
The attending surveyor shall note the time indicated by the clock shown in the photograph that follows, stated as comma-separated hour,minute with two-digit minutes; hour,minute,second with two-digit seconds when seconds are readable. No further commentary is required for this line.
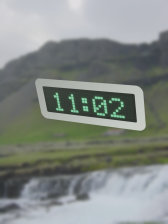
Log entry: 11,02
